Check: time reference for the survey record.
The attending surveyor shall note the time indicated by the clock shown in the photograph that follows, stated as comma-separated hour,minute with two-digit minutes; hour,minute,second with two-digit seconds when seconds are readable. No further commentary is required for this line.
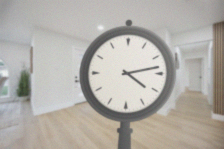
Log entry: 4,13
